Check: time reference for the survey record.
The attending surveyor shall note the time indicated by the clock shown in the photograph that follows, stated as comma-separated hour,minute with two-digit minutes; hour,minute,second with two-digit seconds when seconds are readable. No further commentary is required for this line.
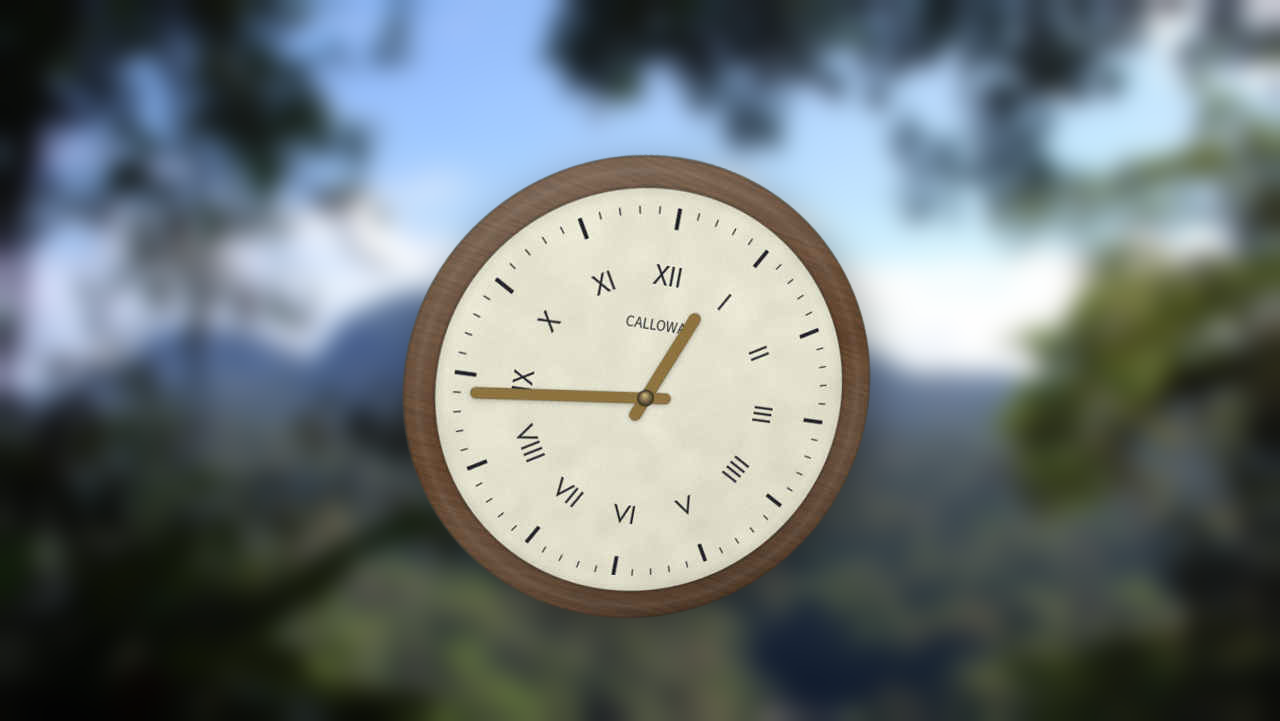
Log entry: 12,44
